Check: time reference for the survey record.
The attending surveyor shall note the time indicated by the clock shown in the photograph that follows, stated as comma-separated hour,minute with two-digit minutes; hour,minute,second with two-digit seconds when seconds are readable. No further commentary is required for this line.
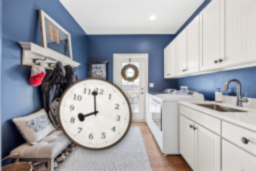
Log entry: 7,58
